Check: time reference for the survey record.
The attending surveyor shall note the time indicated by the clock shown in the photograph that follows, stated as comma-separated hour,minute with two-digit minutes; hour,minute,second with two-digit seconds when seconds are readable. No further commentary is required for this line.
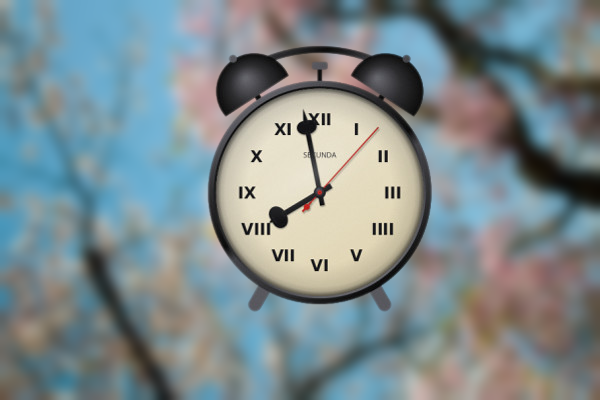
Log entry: 7,58,07
